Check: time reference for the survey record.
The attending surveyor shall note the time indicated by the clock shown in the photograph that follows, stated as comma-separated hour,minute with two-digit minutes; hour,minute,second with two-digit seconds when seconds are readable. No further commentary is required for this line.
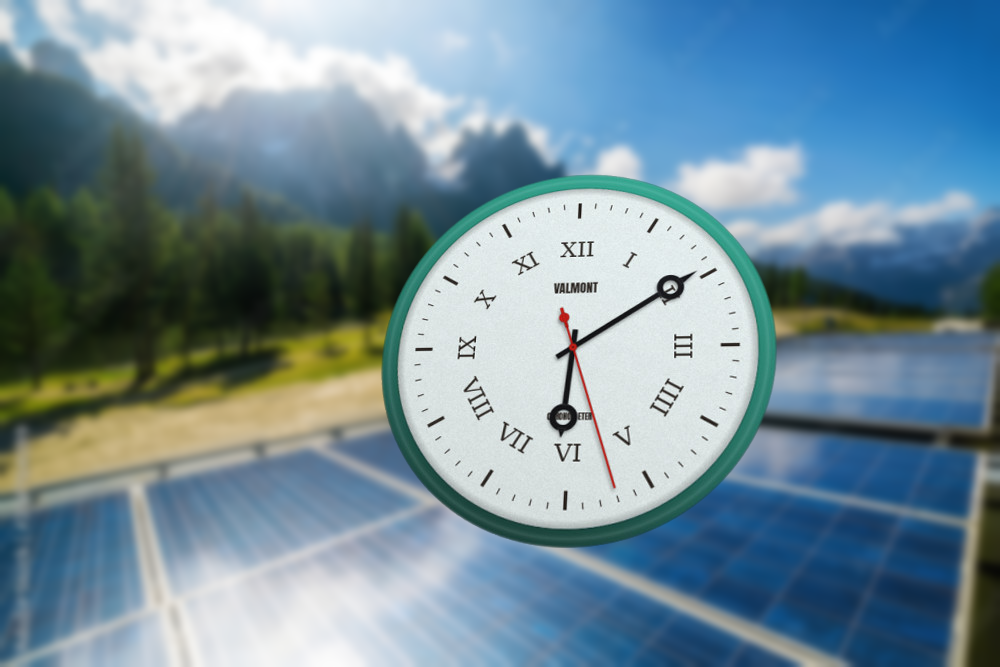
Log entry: 6,09,27
